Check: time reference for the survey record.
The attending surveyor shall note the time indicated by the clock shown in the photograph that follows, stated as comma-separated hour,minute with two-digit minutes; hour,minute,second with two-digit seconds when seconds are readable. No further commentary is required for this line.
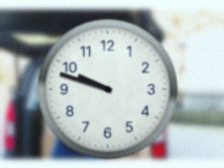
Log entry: 9,48
